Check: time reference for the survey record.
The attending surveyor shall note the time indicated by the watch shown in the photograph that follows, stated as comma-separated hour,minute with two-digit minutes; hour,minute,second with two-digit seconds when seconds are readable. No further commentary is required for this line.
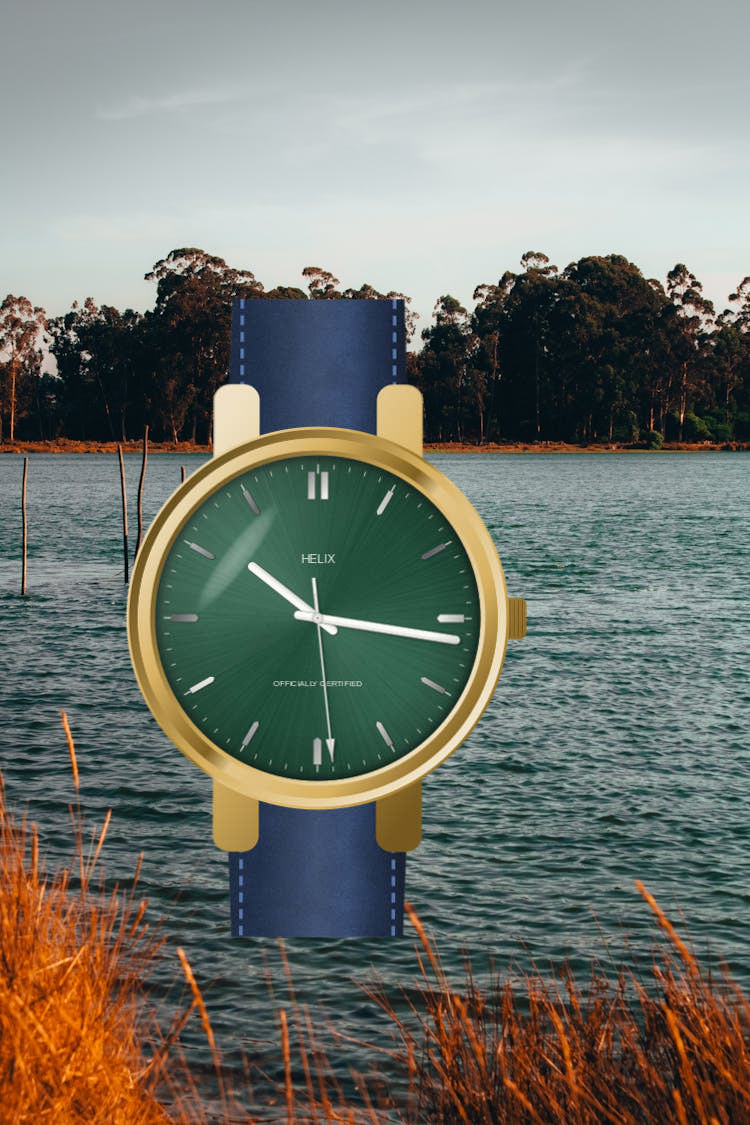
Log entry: 10,16,29
